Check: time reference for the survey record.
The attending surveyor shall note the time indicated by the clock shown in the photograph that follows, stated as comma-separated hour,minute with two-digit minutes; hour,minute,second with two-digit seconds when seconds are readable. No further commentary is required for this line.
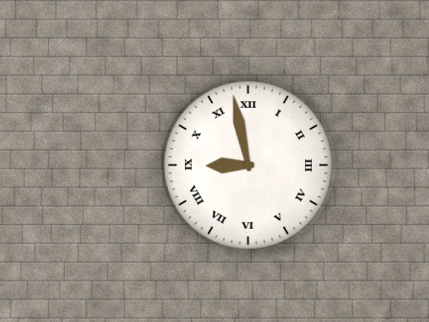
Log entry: 8,58
